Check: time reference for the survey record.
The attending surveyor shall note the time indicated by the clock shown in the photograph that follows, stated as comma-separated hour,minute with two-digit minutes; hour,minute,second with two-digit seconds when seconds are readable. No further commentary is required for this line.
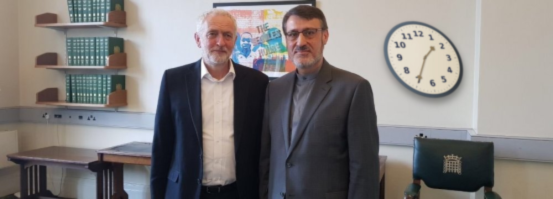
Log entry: 1,35
